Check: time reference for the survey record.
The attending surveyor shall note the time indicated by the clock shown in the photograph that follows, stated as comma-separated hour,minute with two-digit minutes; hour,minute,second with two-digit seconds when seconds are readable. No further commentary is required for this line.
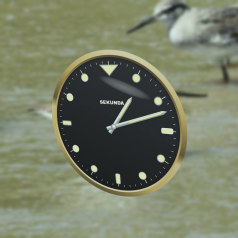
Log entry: 1,12
